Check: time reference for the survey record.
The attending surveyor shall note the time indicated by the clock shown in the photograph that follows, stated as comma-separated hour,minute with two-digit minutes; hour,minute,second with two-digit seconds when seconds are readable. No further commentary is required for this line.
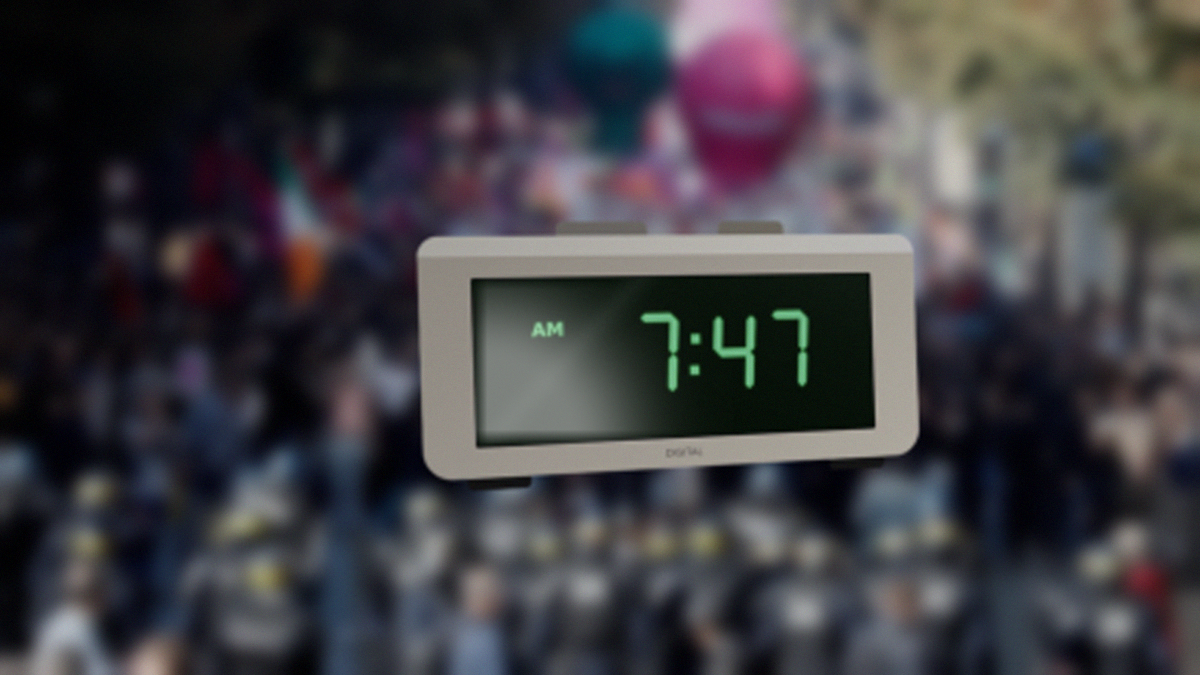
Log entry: 7,47
